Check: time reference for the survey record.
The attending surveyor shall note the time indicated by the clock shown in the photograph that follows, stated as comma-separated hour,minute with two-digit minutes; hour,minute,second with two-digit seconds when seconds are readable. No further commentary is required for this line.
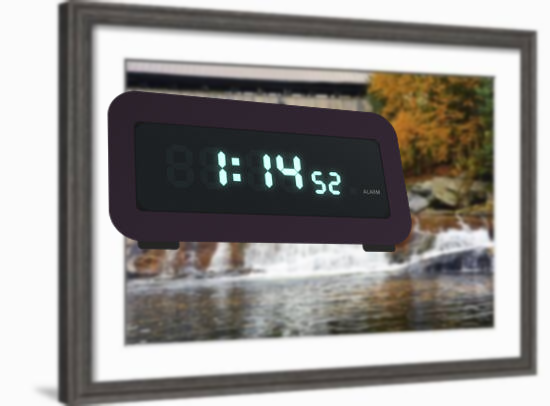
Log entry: 1,14,52
